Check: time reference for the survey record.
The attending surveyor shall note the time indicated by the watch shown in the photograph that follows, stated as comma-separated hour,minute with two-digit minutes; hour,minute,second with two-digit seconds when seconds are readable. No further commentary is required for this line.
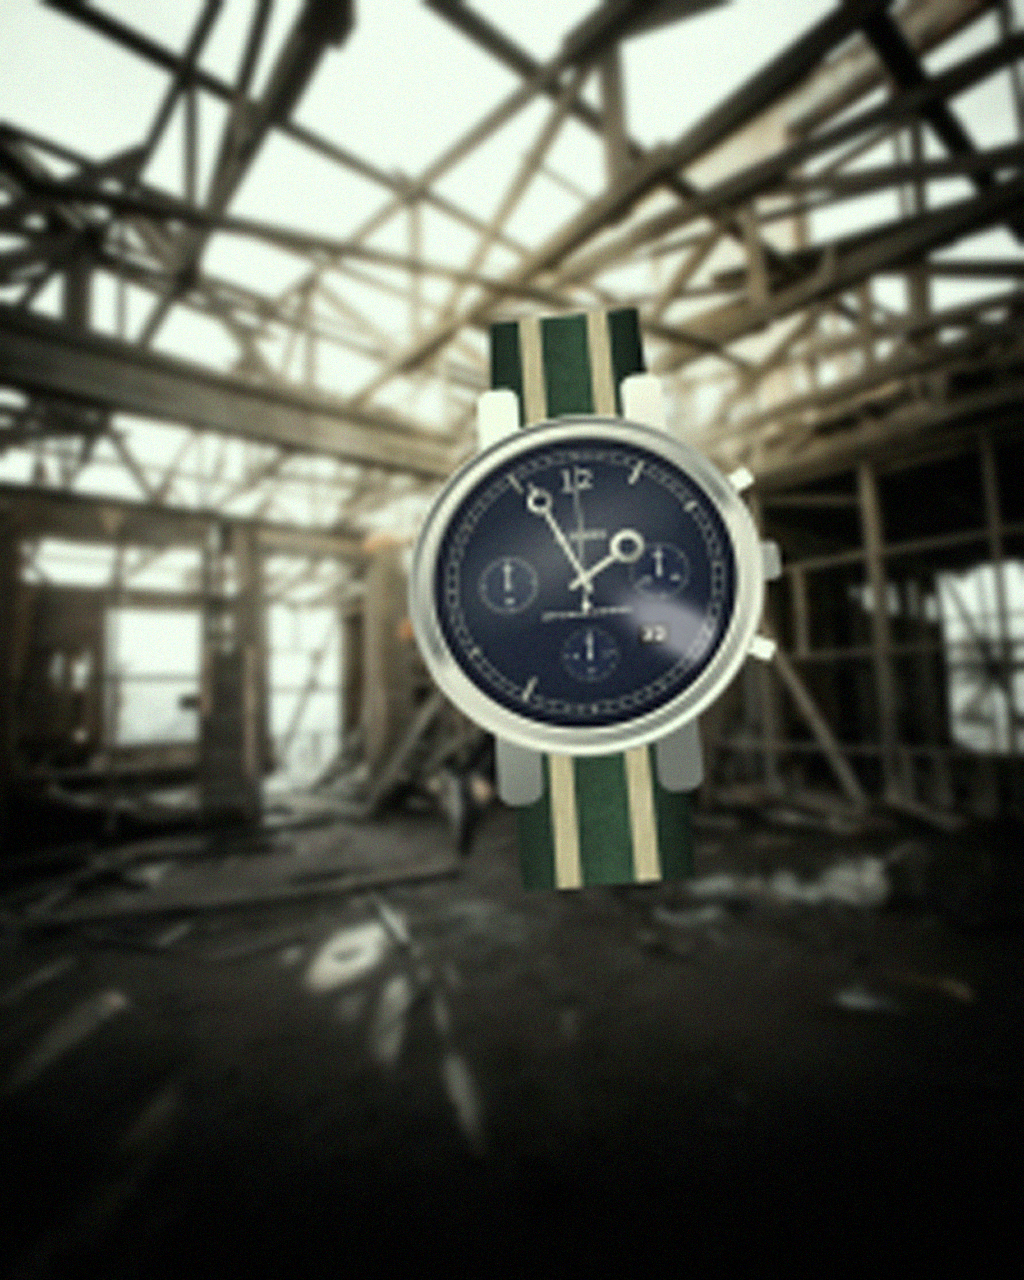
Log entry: 1,56
